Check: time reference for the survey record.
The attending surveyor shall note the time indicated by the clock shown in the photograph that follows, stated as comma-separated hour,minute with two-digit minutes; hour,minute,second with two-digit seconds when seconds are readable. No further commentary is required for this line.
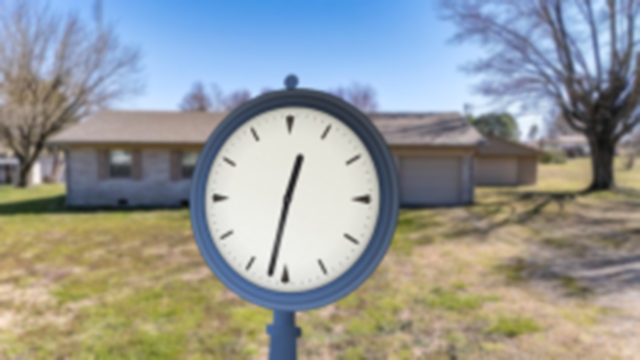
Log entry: 12,32
